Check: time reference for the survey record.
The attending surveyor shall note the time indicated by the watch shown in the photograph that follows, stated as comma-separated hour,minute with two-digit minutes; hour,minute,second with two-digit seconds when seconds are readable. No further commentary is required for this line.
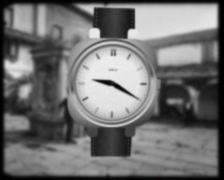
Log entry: 9,20
